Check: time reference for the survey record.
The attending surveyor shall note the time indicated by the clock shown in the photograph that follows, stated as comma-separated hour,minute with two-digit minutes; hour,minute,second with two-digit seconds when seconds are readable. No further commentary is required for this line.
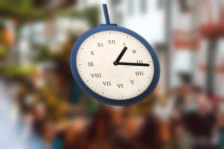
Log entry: 1,16
